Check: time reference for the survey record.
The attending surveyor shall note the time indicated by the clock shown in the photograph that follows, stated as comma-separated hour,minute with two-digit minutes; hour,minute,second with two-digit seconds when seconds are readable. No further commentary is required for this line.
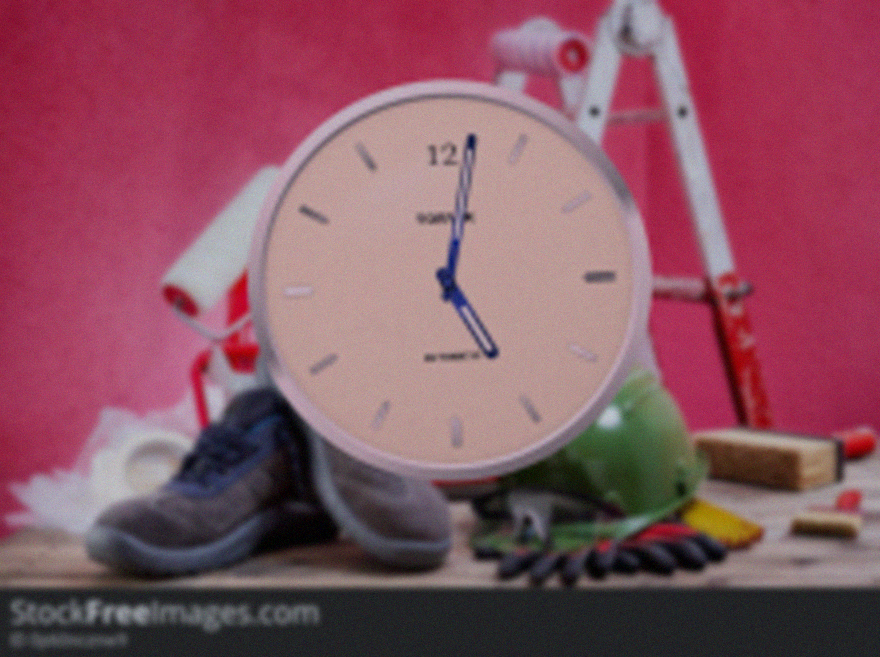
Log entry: 5,02
